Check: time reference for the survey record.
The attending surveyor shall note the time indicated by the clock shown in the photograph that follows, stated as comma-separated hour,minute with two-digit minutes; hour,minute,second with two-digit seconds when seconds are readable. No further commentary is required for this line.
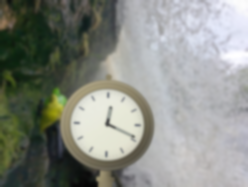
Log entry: 12,19
